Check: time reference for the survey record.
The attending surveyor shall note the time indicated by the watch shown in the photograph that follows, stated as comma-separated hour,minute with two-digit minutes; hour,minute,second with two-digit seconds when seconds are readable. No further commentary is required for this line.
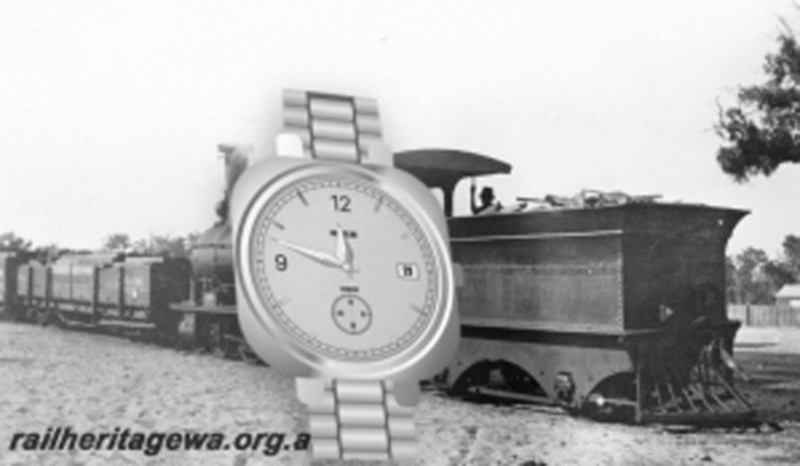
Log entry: 11,48
